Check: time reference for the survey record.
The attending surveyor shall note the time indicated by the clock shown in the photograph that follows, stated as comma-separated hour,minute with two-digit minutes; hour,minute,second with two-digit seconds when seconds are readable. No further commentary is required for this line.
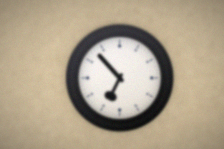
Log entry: 6,53
